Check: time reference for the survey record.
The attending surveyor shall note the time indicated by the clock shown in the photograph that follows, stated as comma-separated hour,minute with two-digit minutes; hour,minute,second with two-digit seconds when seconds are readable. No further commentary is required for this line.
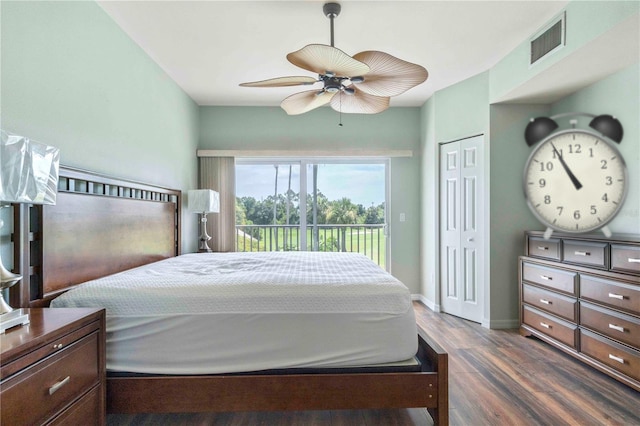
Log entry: 10,55
